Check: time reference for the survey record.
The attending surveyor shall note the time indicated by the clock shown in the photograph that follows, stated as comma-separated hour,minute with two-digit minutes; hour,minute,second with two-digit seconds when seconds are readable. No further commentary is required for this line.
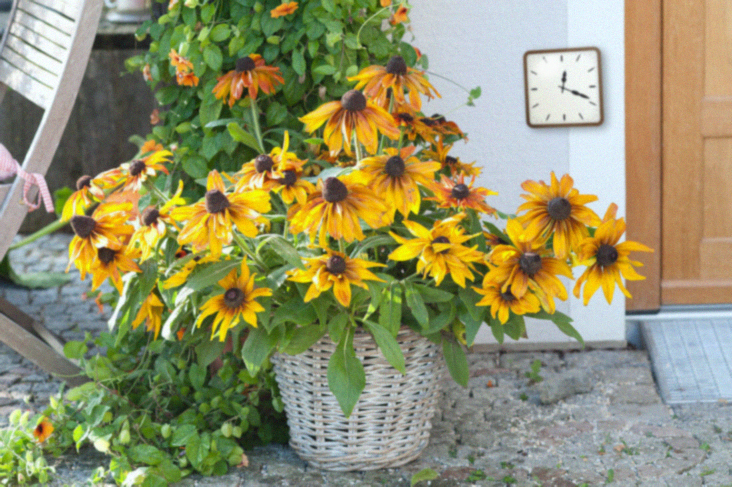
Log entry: 12,19
